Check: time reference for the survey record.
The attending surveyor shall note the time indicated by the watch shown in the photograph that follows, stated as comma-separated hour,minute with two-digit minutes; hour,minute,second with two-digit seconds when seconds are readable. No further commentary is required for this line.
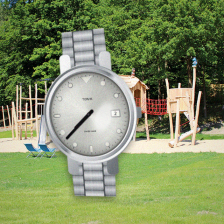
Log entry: 7,38
